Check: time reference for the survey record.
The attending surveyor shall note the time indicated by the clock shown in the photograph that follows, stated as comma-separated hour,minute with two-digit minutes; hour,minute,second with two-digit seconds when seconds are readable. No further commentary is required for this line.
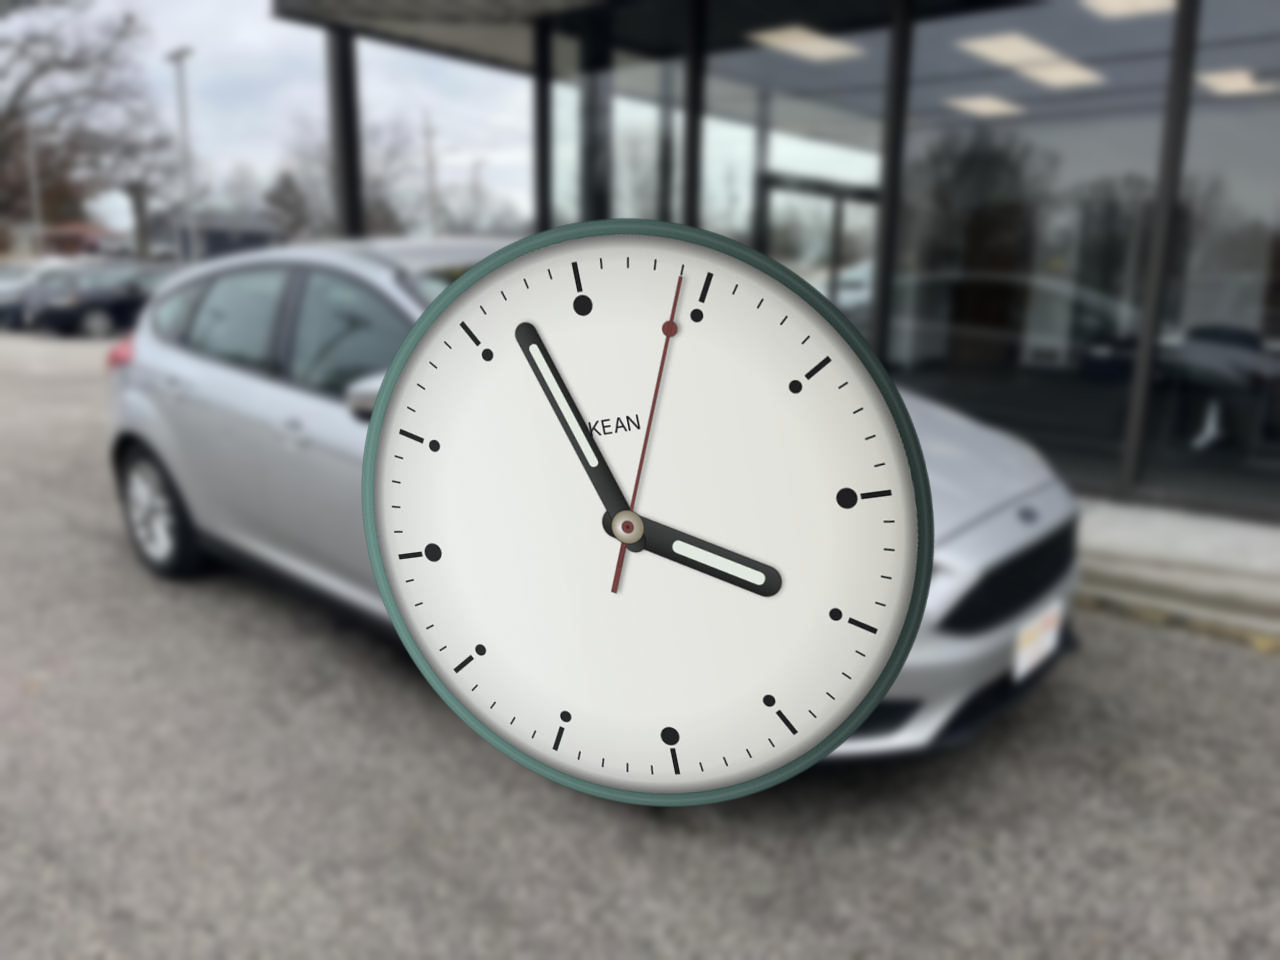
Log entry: 3,57,04
